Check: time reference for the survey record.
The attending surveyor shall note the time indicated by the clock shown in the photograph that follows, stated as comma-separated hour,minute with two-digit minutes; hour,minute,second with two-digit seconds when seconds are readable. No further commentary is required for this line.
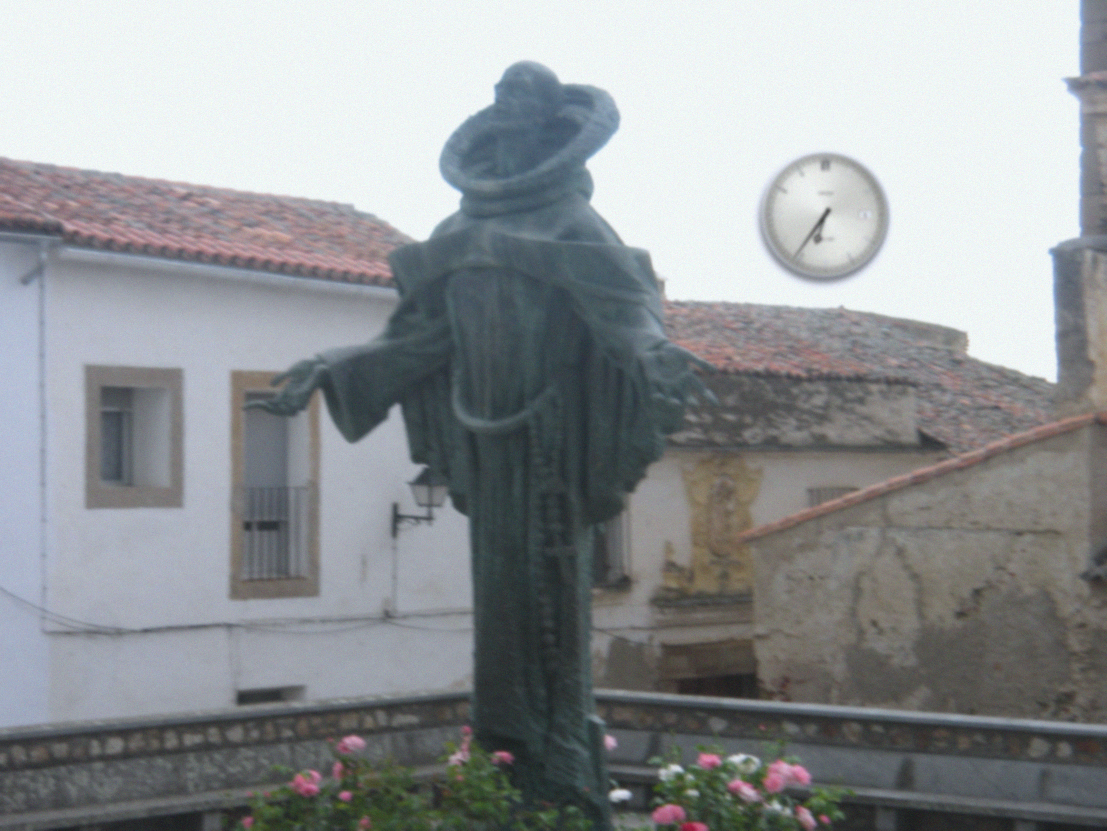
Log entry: 6,36
